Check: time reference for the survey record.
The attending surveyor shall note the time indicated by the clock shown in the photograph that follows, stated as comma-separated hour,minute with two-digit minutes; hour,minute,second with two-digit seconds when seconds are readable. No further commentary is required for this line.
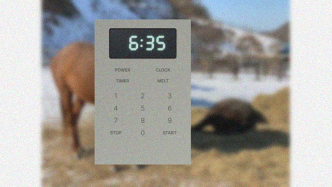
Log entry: 6,35
